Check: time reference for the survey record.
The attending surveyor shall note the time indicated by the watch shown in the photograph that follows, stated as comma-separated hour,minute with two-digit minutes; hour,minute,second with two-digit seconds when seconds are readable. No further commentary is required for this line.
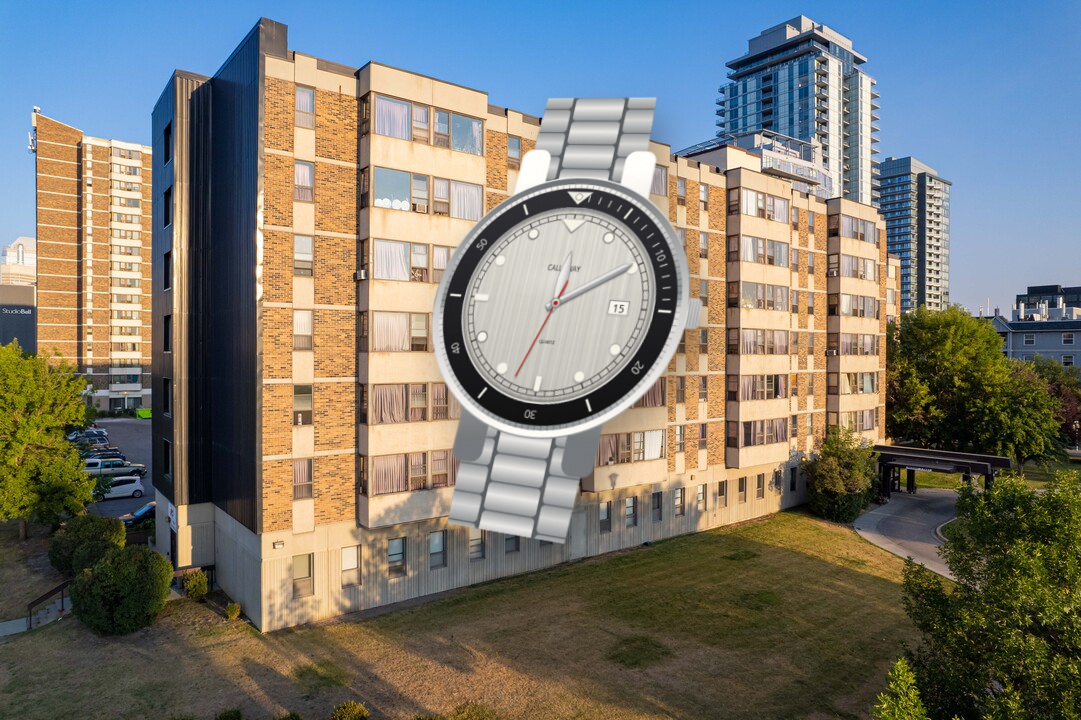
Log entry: 12,09,33
